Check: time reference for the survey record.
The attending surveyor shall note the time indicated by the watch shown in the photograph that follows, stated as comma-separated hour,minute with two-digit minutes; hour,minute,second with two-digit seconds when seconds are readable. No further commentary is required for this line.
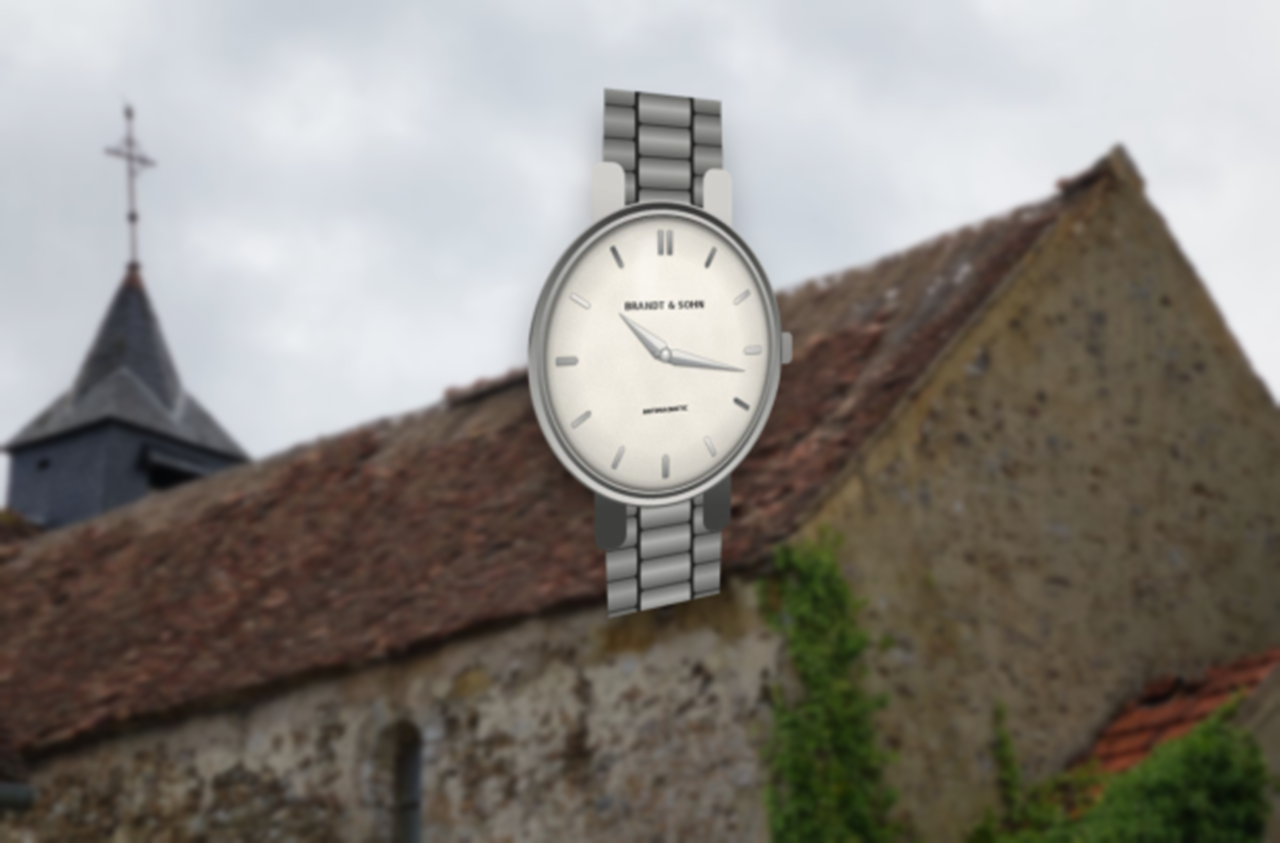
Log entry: 10,17
